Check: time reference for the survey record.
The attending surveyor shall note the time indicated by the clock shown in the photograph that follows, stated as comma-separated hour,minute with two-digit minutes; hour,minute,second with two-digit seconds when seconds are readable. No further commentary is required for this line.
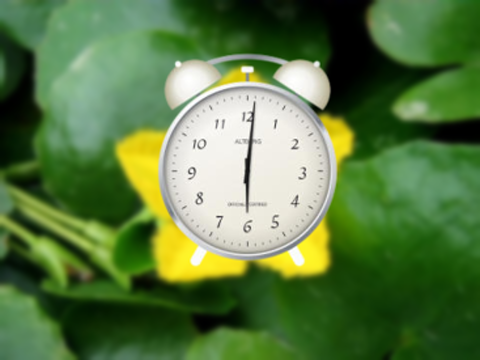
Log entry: 6,01
